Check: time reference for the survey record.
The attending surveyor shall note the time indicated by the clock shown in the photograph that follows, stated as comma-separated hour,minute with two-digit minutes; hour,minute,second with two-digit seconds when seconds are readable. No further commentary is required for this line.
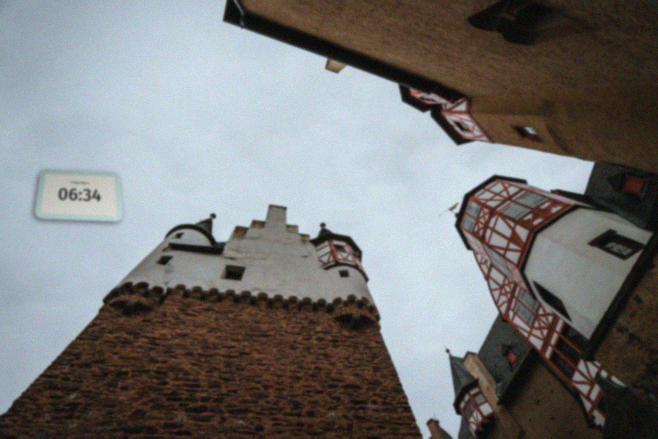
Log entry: 6,34
